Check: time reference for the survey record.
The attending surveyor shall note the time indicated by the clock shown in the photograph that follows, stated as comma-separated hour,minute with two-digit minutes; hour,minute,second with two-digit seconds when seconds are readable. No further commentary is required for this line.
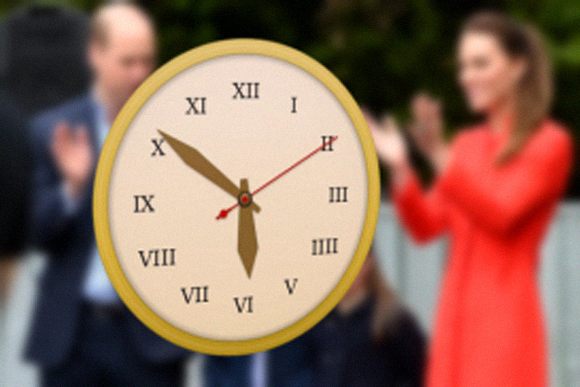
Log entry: 5,51,10
